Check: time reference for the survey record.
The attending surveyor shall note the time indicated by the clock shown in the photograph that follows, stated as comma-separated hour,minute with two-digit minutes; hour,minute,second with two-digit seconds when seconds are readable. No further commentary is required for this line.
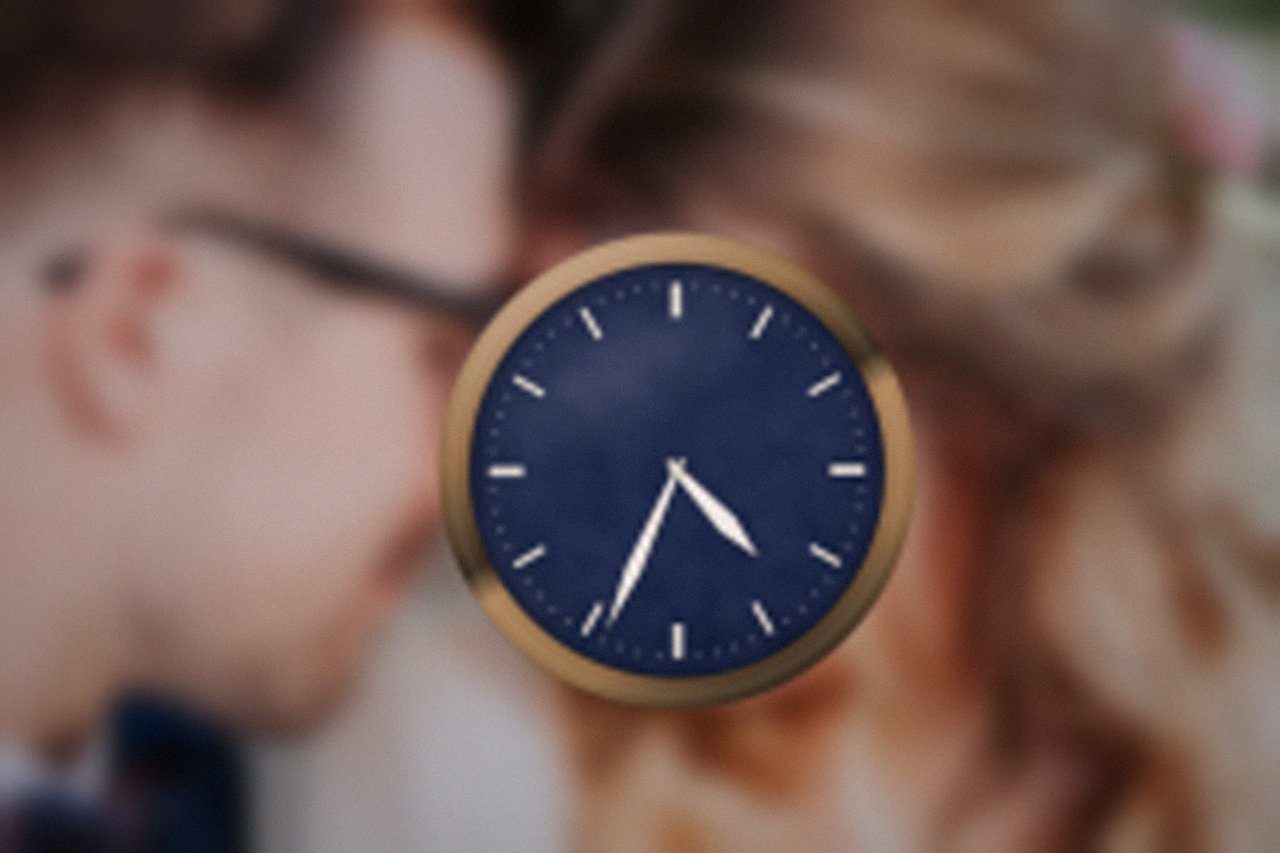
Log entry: 4,34
